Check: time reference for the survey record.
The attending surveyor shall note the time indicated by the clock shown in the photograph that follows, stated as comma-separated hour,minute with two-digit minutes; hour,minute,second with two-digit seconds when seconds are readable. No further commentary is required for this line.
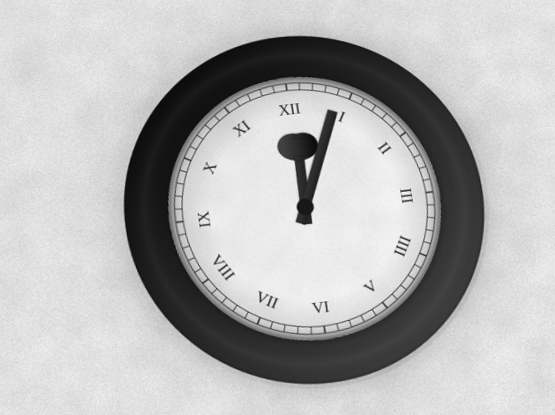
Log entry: 12,04
